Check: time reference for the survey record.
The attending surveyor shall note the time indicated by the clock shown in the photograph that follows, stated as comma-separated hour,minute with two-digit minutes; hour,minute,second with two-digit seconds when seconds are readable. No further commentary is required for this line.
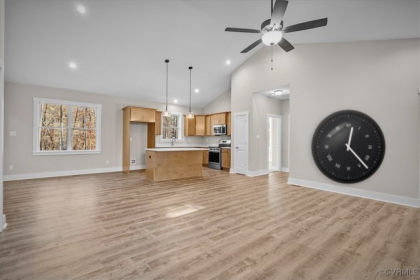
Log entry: 12,23
